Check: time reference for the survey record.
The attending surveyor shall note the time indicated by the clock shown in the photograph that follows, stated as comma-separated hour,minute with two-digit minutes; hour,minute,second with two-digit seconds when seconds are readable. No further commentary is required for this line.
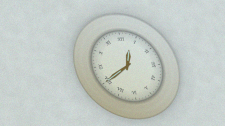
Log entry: 12,40
